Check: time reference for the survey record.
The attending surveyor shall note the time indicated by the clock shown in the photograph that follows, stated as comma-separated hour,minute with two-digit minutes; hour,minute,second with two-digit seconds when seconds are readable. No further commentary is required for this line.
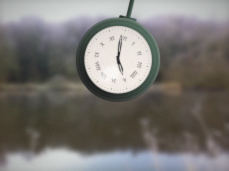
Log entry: 4,59
